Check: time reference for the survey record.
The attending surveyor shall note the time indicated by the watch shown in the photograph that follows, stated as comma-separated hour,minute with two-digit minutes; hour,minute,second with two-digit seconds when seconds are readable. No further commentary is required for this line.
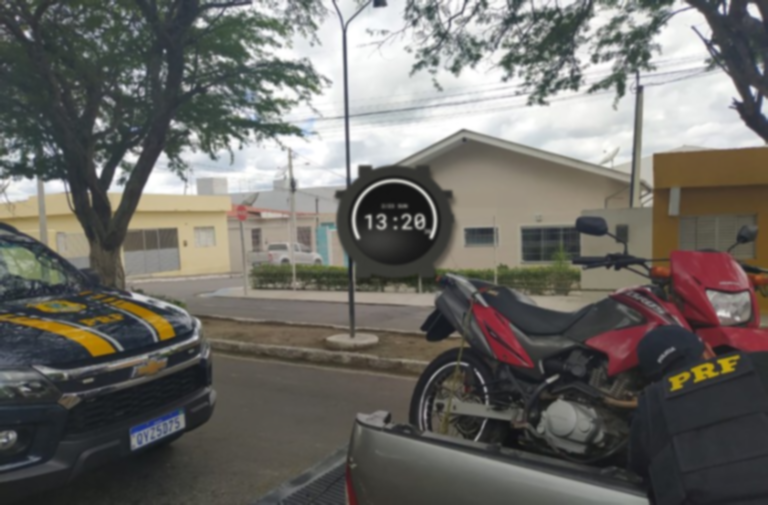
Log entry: 13,20
